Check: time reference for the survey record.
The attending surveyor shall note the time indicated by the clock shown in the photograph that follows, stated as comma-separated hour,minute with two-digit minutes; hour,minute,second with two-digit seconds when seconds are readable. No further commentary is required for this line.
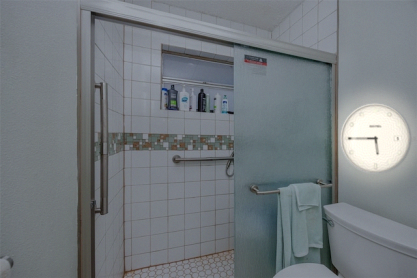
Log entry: 5,45
